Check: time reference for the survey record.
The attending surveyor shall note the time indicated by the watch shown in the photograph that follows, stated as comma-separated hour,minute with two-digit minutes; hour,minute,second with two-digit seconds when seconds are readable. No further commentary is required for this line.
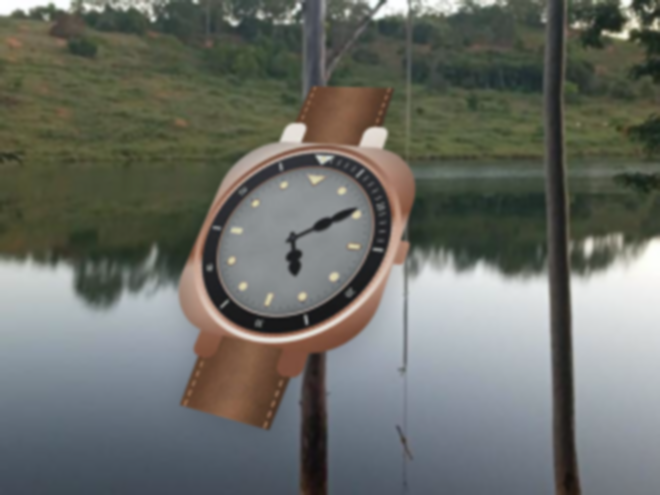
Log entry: 5,09
